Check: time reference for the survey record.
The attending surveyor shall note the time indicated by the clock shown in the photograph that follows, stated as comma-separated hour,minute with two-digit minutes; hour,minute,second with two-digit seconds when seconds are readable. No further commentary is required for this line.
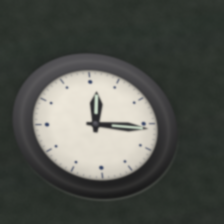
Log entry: 12,16
